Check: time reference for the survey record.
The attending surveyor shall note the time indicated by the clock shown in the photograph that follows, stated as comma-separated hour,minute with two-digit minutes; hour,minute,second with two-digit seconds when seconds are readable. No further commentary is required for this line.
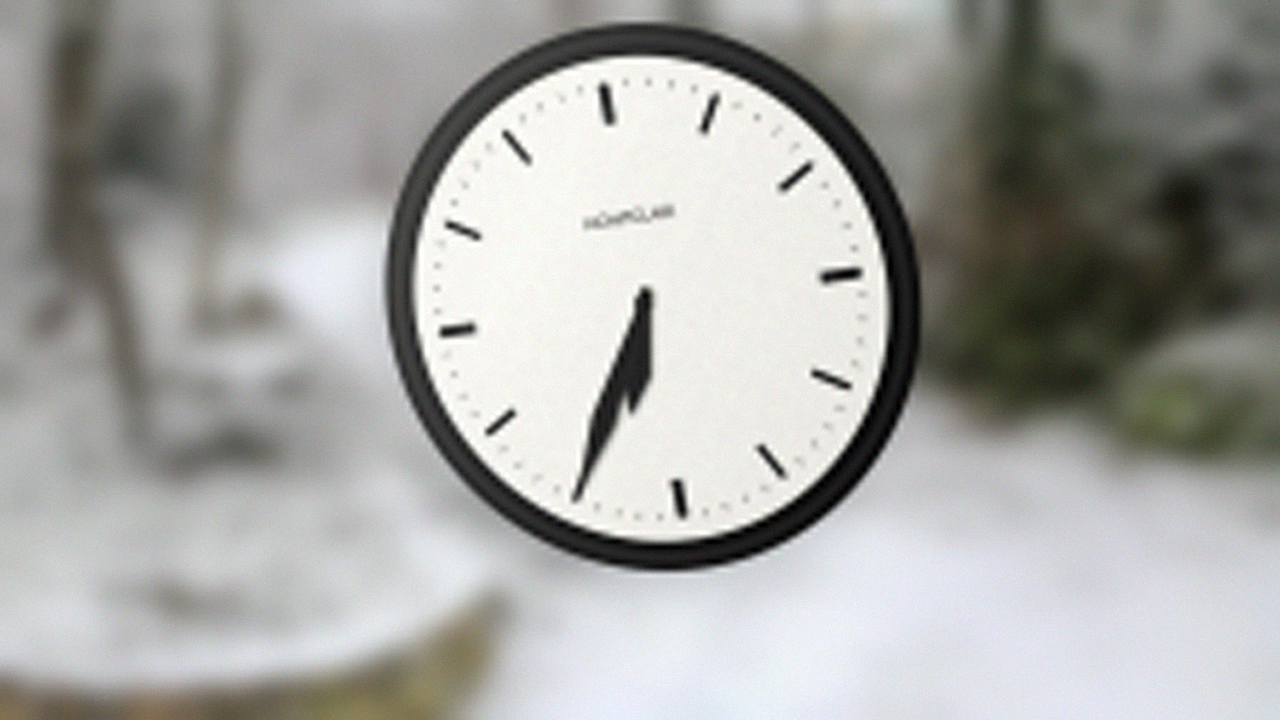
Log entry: 6,35
